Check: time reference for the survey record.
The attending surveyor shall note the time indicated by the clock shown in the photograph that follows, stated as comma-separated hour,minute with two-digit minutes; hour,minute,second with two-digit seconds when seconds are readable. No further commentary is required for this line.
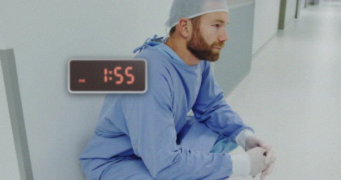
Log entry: 1,55
